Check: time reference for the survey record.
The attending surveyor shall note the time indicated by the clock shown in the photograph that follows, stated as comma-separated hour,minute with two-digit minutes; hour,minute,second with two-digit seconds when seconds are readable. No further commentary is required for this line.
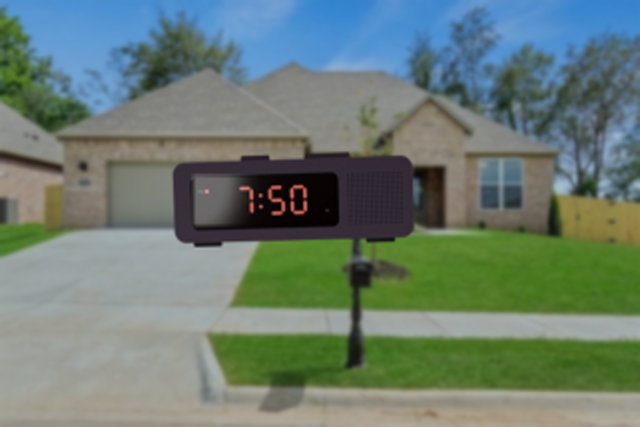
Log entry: 7,50
